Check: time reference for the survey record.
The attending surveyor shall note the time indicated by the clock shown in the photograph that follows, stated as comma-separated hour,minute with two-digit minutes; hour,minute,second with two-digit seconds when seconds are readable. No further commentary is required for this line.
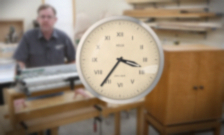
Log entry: 3,36
